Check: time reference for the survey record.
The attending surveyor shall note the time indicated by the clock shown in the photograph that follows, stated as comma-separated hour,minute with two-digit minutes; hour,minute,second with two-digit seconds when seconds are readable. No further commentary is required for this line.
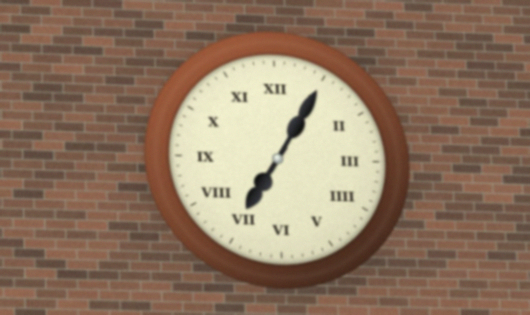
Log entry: 7,05
